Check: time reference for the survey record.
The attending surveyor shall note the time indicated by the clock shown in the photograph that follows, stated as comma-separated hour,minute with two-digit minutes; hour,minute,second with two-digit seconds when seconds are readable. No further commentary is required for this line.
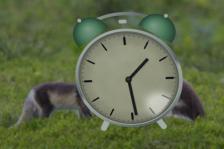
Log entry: 1,29
